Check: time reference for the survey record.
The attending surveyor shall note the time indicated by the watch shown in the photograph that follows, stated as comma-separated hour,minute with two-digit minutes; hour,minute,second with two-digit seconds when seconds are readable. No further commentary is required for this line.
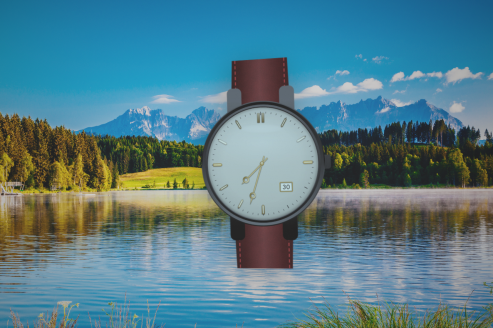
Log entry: 7,33
